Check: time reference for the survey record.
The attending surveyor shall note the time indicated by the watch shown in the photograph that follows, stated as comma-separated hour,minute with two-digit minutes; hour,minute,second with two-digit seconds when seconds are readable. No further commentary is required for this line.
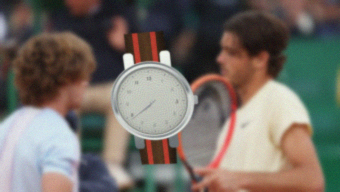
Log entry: 7,39
